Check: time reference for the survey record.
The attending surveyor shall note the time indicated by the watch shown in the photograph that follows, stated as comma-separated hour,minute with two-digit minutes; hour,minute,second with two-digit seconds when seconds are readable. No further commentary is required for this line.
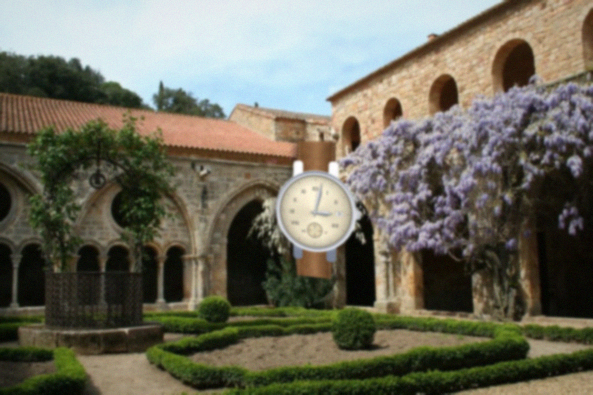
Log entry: 3,02
